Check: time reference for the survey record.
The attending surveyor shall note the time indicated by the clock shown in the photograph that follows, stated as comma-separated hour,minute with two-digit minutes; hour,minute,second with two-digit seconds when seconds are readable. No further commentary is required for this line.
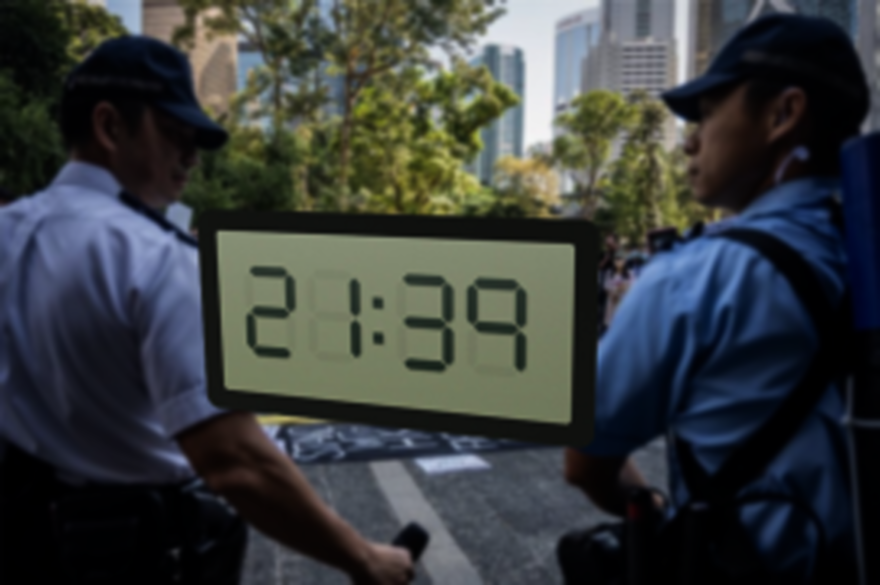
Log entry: 21,39
